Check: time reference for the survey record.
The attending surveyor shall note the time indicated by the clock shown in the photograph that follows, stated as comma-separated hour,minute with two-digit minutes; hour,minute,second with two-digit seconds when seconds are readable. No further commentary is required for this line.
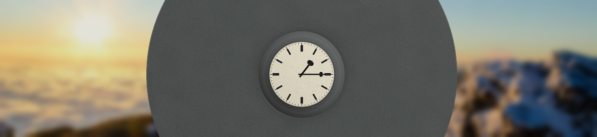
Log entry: 1,15
